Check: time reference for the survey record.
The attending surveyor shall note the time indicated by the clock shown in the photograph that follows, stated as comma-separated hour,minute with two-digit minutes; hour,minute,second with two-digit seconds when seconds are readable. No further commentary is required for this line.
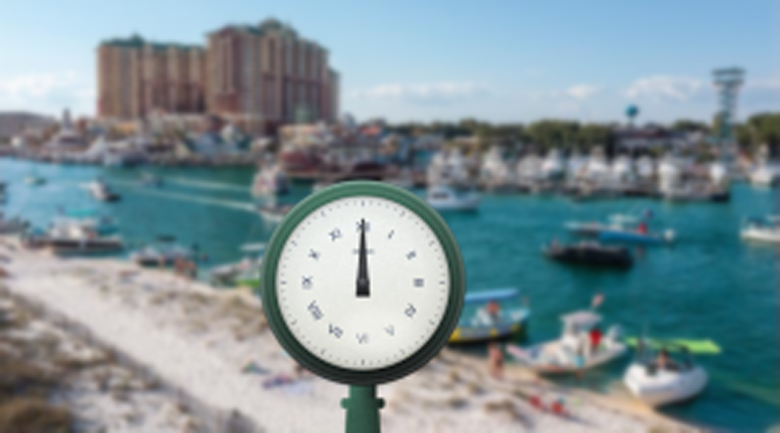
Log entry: 12,00
